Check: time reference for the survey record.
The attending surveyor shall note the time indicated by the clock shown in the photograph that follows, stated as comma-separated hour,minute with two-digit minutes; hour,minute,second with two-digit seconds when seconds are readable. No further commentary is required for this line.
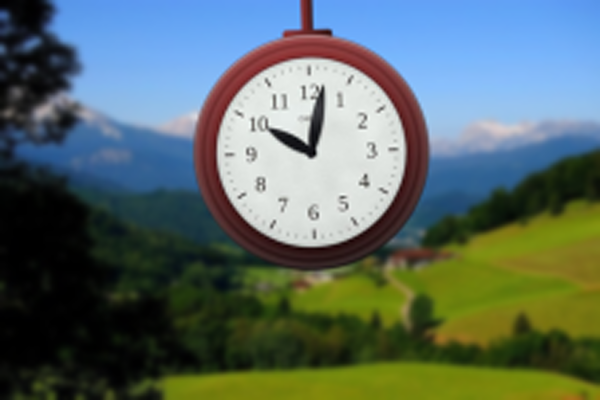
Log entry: 10,02
